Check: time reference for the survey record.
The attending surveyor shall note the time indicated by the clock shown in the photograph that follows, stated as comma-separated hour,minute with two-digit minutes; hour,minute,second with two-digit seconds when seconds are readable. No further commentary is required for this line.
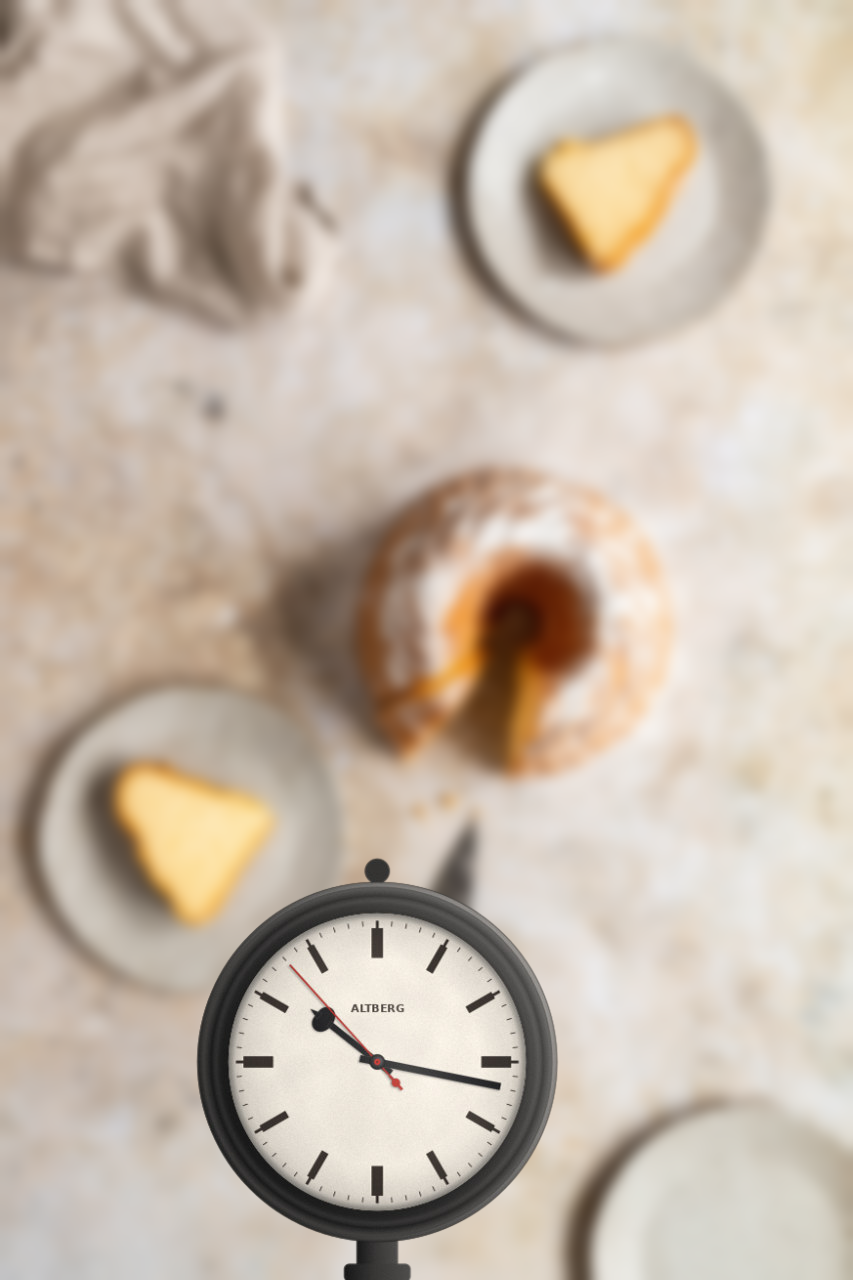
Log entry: 10,16,53
